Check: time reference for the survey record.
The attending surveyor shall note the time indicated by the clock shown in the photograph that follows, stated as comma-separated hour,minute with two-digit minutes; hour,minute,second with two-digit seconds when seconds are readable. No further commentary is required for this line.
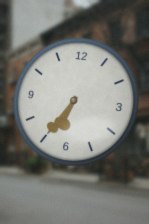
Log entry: 6,35
